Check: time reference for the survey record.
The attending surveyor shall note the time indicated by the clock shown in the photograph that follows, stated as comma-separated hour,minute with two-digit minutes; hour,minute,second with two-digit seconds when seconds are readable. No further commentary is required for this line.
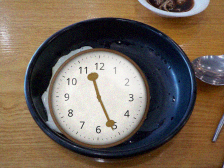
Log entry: 11,26
